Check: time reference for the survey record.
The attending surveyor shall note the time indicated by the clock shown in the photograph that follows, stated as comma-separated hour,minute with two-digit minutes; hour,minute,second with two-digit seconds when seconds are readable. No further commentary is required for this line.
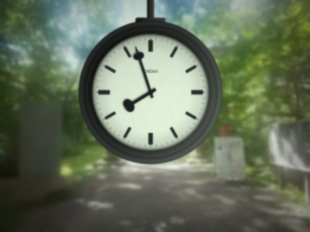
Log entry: 7,57
